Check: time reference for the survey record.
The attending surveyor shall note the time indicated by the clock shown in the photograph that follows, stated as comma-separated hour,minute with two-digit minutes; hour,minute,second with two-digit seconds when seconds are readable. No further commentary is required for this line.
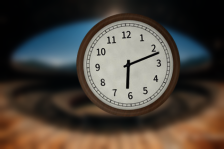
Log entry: 6,12
